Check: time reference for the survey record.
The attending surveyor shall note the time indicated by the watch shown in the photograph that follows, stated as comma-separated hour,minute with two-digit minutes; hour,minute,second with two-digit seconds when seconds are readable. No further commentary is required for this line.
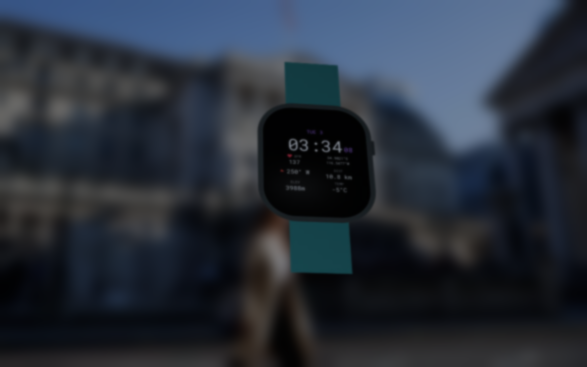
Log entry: 3,34
